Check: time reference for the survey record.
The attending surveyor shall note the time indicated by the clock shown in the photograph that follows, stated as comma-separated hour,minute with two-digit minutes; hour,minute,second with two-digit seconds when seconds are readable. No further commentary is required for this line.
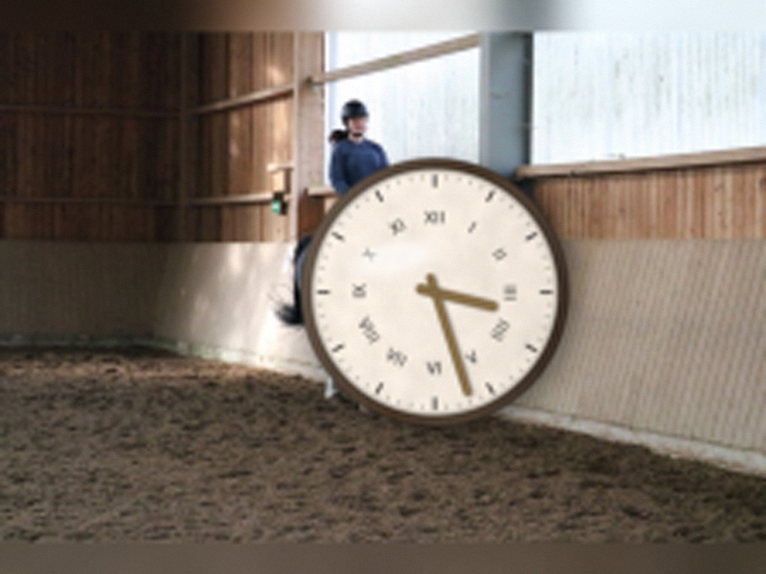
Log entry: 3,27
